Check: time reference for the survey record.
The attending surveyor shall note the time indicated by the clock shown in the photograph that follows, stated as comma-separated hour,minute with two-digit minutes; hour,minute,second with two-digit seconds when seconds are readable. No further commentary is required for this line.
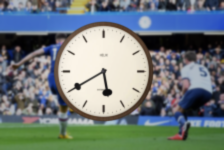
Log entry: 5,40
